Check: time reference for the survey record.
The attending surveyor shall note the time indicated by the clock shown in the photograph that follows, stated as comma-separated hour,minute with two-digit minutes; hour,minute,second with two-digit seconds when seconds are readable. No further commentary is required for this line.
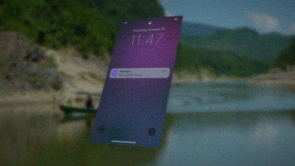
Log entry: 11,47
